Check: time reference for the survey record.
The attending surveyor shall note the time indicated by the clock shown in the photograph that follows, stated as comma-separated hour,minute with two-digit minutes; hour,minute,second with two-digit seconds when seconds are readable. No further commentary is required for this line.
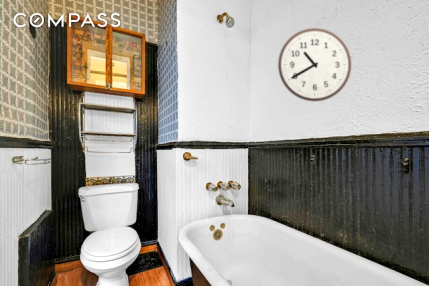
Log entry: 10,40
